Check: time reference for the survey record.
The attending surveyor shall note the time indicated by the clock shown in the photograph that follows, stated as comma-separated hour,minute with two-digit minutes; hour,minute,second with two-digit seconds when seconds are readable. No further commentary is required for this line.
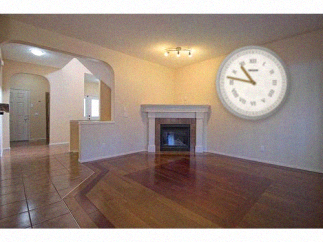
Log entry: 10,47
